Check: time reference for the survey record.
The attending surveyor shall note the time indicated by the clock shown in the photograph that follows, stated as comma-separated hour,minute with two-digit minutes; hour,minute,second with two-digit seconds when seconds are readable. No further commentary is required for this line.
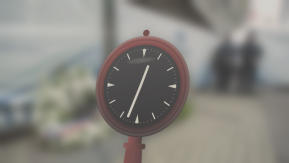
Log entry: 12,33
